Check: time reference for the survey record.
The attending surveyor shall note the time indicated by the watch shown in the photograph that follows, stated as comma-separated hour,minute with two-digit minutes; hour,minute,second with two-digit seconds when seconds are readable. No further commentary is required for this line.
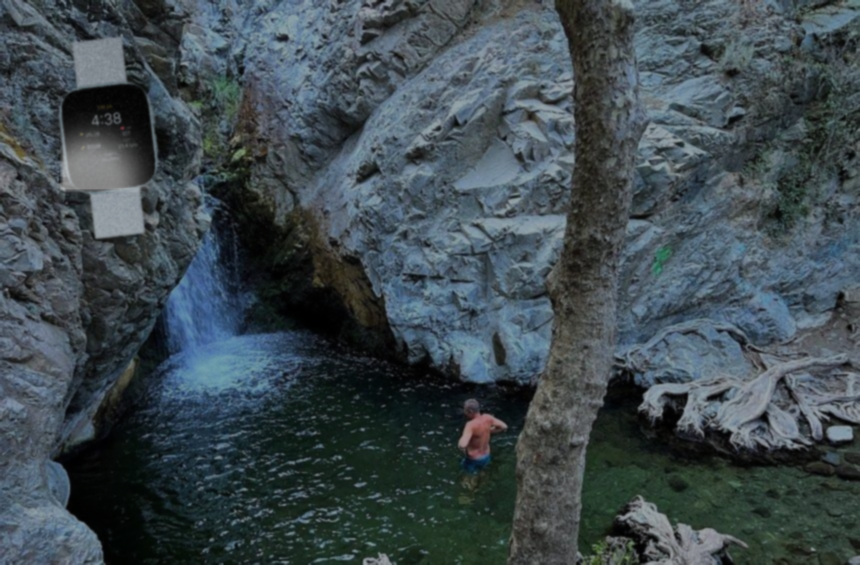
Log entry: 4,38
